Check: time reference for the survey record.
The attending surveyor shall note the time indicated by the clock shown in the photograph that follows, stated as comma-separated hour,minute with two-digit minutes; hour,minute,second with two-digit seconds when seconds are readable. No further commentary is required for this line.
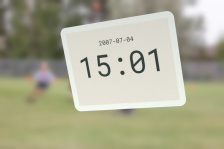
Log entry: 15,01
